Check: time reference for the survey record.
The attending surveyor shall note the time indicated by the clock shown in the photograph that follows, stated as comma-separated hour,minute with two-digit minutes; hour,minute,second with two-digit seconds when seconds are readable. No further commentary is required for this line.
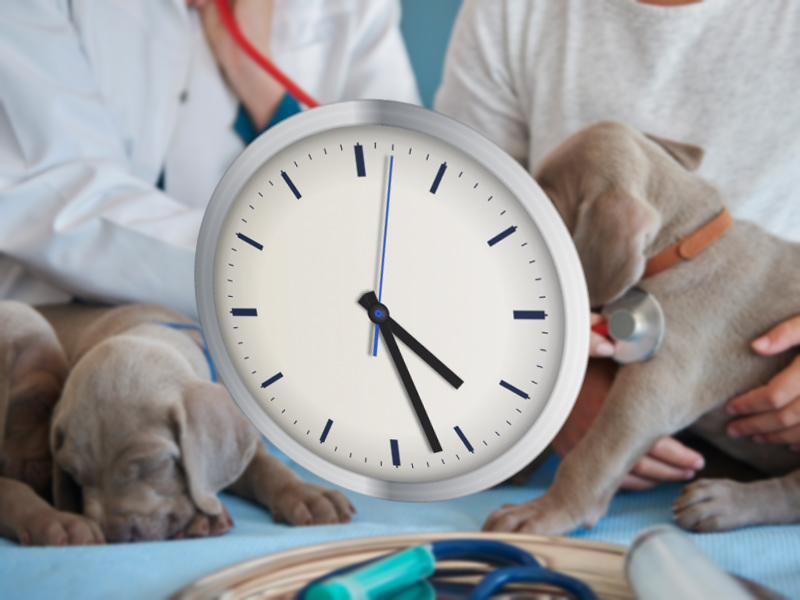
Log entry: 4,27,02
